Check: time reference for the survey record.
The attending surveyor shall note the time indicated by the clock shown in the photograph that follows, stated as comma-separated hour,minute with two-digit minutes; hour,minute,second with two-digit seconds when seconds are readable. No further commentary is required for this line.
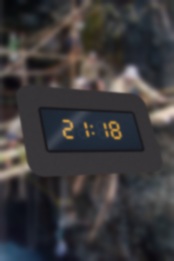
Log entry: 21,18
